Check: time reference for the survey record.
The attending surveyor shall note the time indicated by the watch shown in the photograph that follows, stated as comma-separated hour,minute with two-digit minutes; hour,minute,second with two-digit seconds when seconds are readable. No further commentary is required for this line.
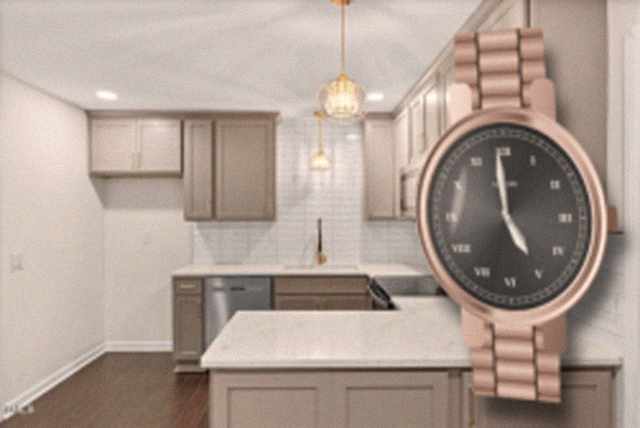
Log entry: 4,59
